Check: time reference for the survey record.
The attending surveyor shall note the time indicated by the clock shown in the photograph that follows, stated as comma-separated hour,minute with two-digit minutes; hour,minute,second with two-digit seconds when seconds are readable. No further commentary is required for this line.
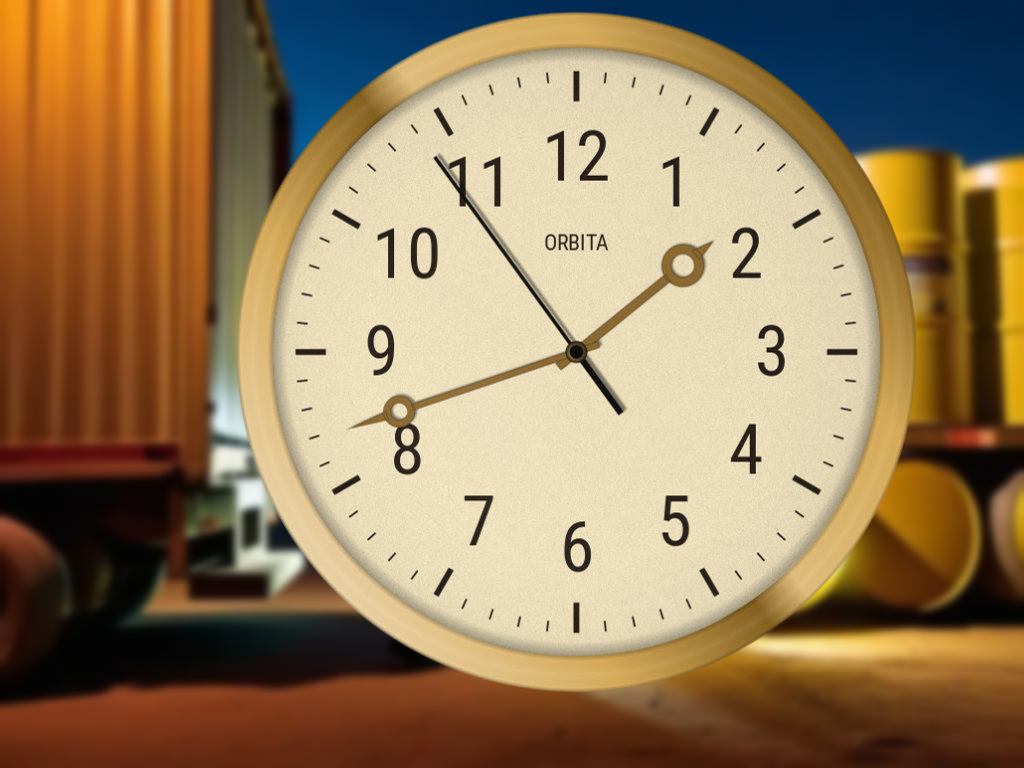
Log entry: 1,41,54
